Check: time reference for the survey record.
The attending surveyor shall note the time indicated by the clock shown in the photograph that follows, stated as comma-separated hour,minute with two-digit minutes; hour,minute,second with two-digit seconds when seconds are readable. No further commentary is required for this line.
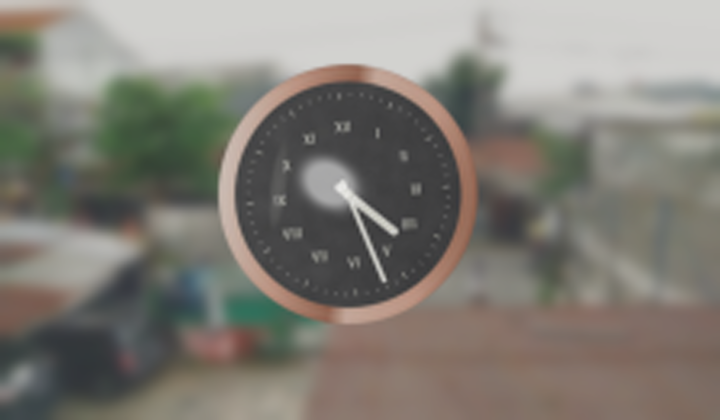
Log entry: 4,27
